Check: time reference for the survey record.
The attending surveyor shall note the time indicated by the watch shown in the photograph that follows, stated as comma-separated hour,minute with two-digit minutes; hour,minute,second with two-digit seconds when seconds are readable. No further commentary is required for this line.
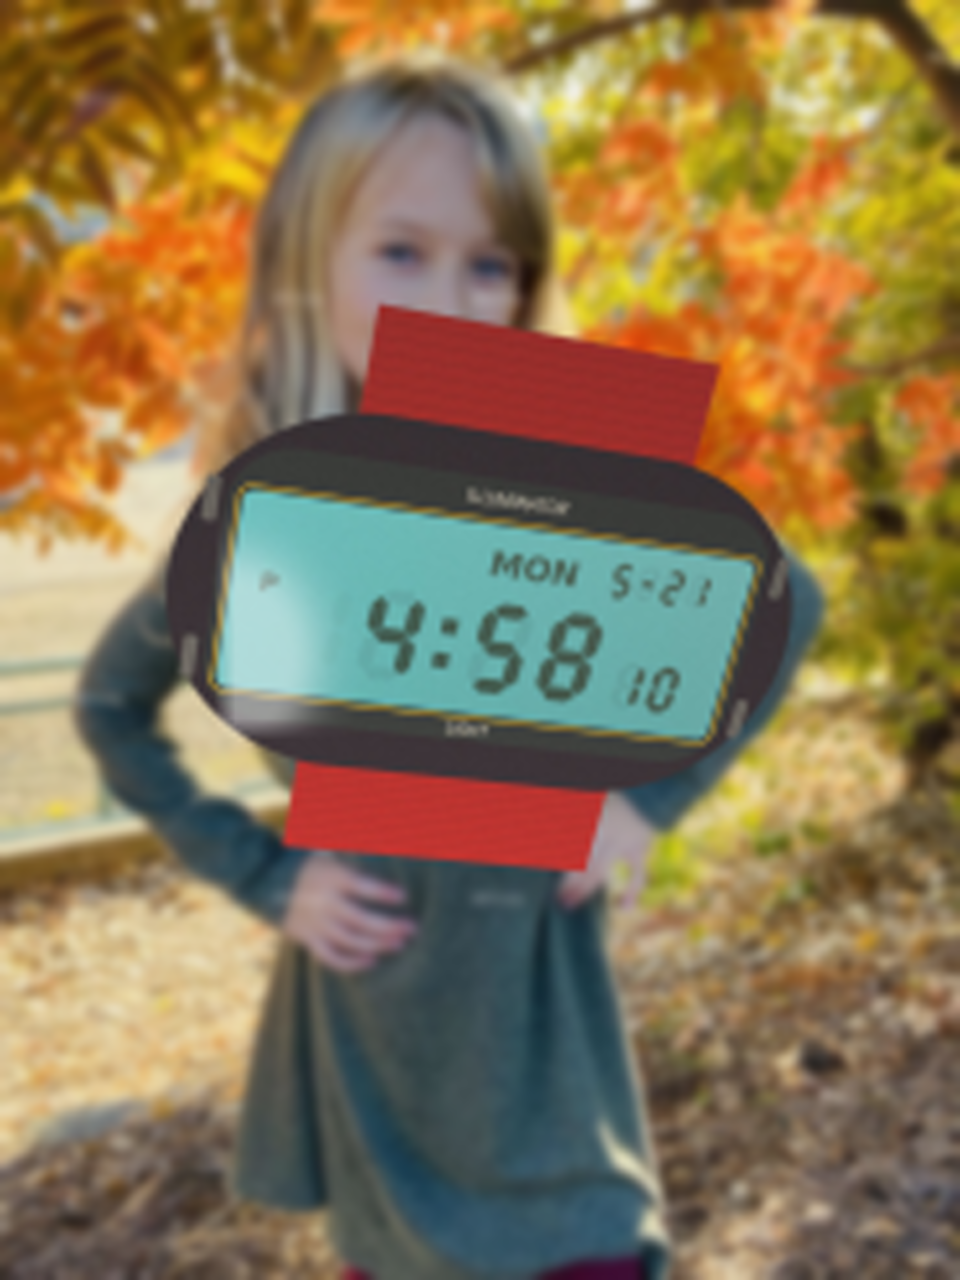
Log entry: 4,58,10
